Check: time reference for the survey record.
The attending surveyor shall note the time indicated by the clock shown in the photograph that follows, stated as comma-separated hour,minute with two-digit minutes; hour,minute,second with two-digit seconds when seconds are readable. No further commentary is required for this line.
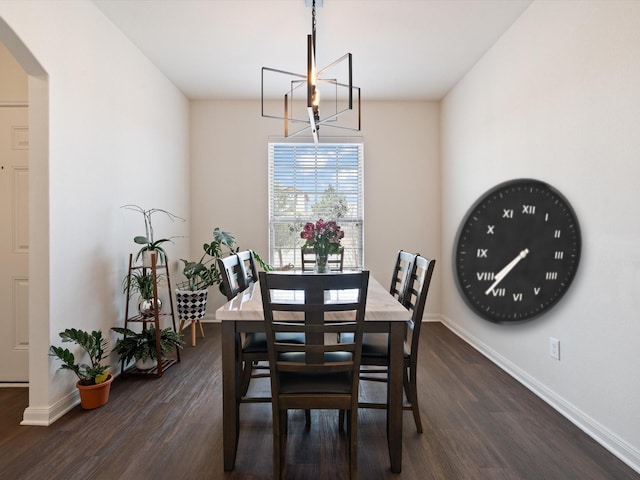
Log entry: 7,37
